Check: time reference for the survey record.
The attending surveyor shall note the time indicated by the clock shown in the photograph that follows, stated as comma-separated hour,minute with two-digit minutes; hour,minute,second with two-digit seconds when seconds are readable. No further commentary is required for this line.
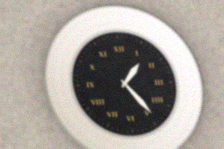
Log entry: 1,24
